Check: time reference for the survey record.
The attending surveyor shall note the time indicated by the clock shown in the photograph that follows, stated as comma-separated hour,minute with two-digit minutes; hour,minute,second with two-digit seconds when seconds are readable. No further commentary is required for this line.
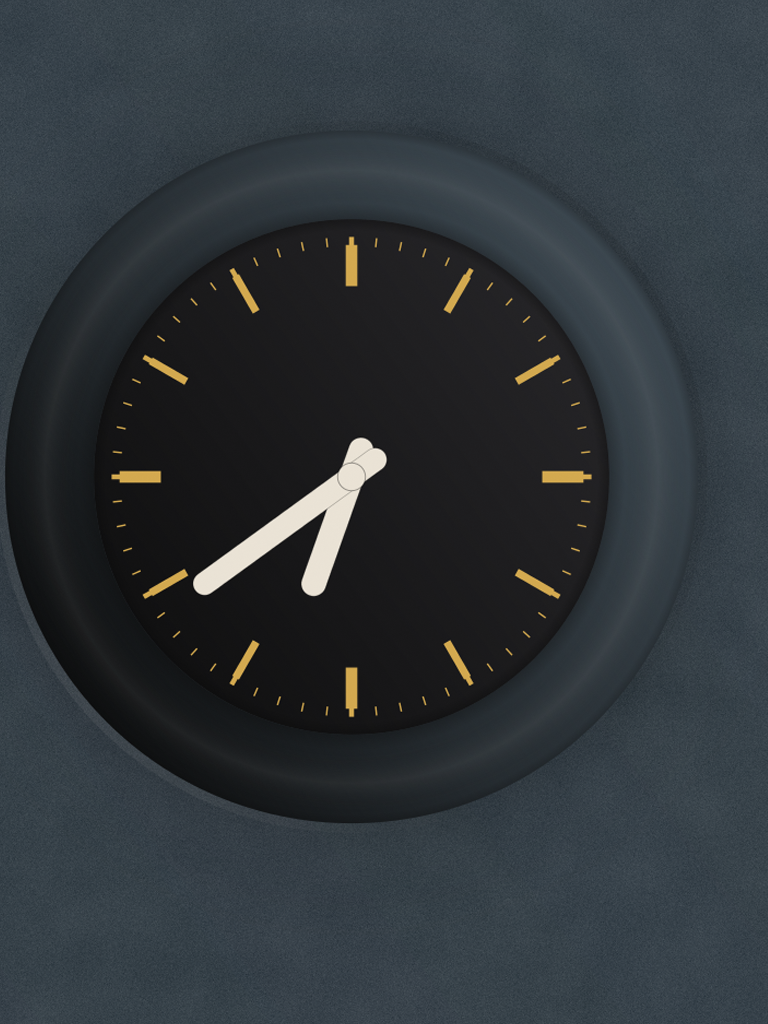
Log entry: 6,39
